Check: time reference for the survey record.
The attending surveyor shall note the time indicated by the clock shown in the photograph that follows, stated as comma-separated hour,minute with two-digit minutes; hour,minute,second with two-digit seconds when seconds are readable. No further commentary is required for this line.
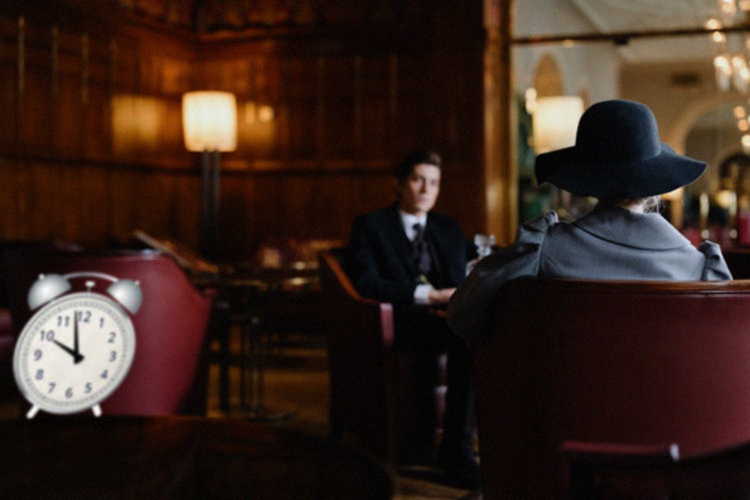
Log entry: 9,58
